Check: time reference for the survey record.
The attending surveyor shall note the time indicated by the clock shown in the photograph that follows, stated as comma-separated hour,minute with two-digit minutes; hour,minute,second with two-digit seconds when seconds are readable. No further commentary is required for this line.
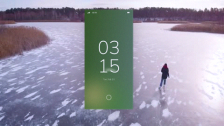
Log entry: 3,15
